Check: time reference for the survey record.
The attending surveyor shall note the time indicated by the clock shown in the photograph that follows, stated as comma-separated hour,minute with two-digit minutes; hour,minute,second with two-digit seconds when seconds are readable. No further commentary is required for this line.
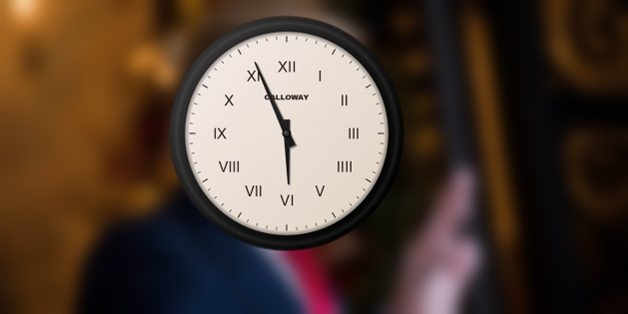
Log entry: 5,56
